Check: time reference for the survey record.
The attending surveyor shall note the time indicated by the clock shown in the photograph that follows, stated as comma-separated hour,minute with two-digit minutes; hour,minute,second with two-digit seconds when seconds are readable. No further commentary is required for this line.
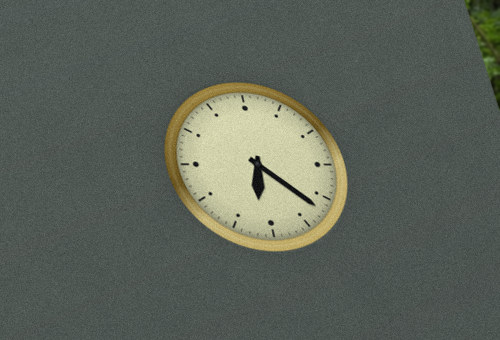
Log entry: 6,22
